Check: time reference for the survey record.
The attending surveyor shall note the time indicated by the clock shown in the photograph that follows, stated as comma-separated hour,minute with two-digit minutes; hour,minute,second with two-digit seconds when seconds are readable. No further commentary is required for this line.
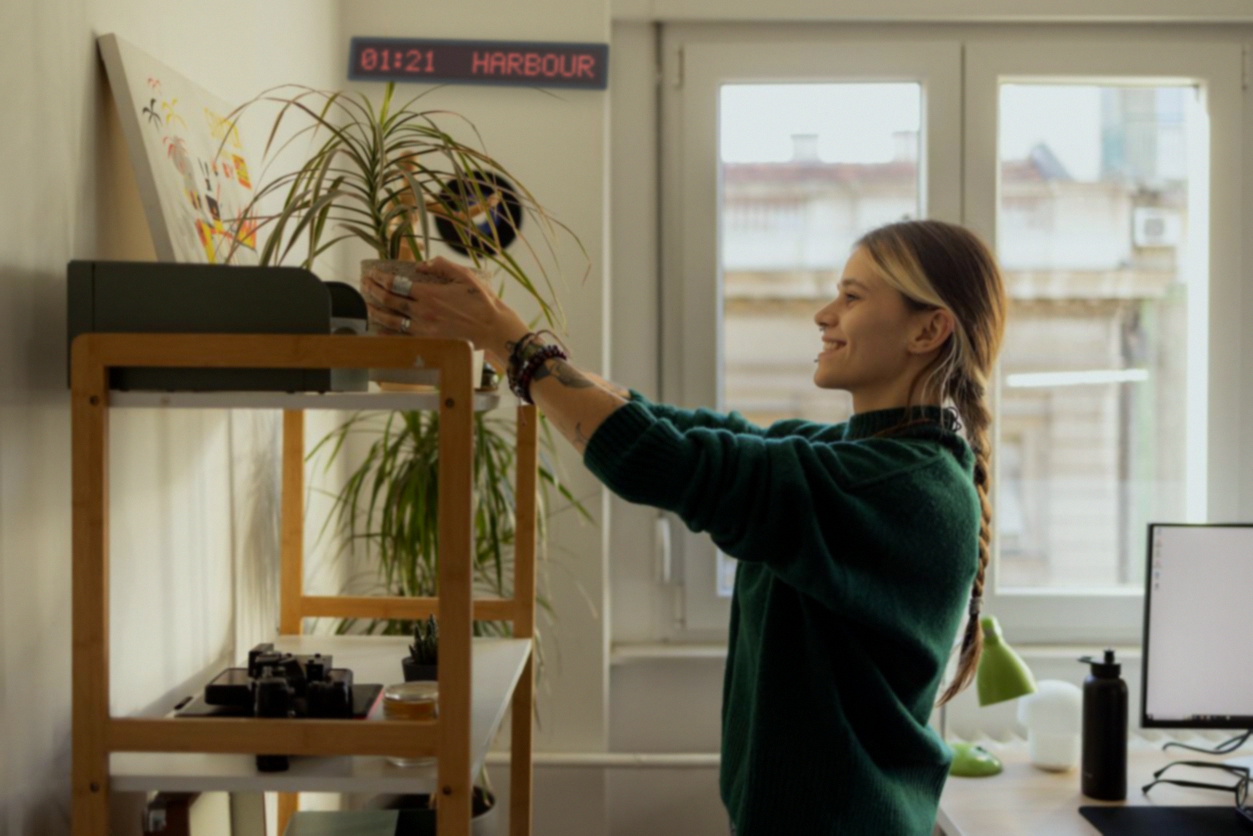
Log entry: 1,21
